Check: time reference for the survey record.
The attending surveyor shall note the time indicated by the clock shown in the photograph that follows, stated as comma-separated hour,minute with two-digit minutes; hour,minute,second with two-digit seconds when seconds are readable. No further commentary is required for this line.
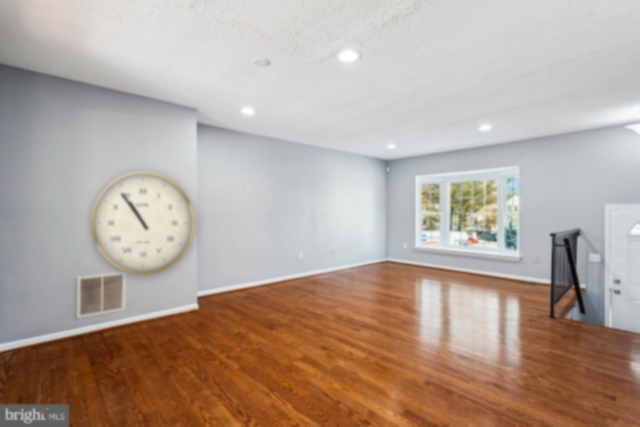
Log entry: 10,54
